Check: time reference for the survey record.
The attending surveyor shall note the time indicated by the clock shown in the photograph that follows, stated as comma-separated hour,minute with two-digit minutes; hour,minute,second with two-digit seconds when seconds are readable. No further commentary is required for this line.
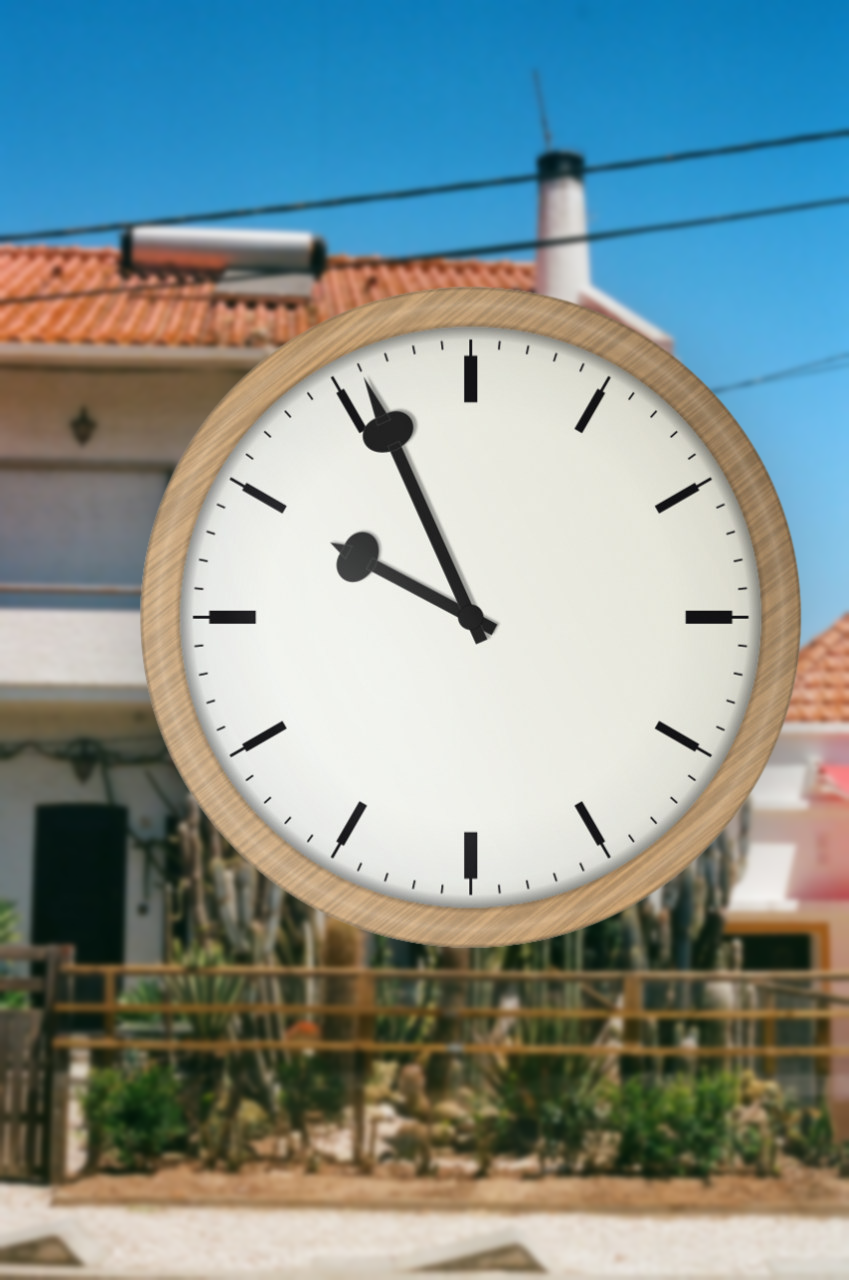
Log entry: 9,56
